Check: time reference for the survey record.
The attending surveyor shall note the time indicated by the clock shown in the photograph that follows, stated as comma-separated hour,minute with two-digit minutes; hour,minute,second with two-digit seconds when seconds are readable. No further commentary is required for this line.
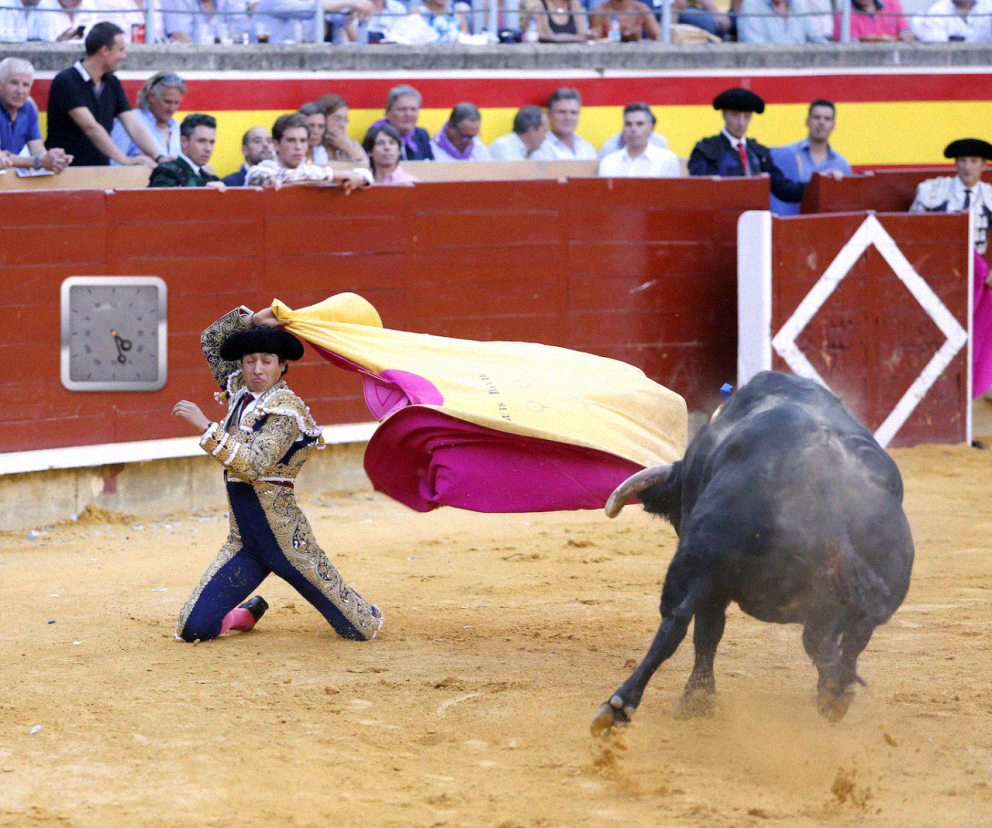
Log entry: 4,27
